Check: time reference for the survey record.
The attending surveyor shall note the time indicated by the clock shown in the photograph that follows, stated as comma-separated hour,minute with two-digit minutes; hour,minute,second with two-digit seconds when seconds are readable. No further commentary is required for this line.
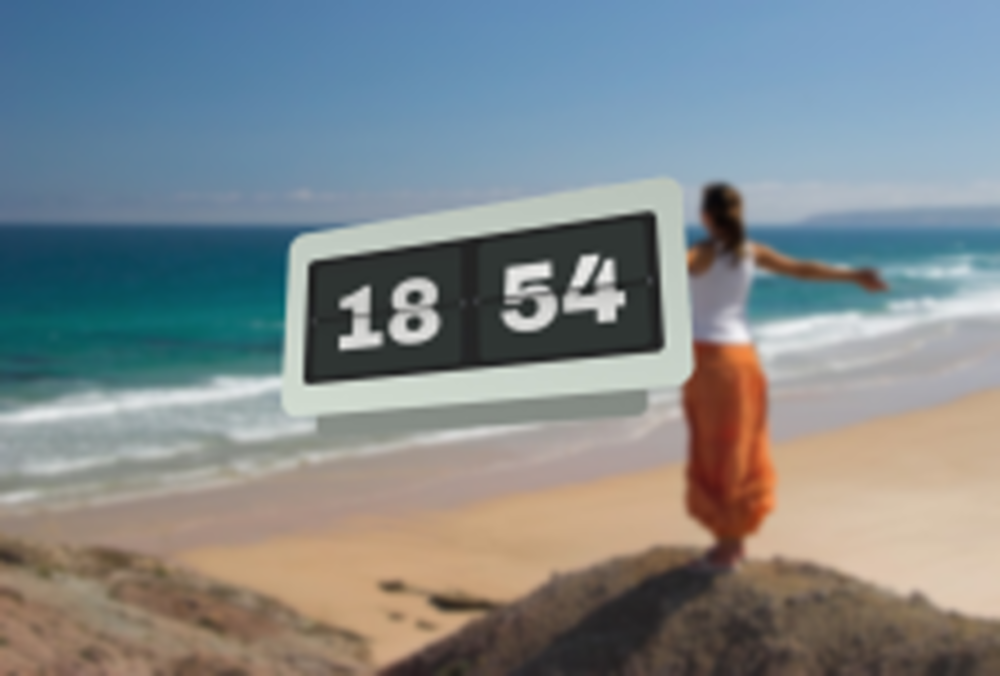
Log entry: 18,54
